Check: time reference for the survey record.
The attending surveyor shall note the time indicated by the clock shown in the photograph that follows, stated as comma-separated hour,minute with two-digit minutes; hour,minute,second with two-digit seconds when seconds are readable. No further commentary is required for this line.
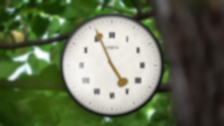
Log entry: 4,56
